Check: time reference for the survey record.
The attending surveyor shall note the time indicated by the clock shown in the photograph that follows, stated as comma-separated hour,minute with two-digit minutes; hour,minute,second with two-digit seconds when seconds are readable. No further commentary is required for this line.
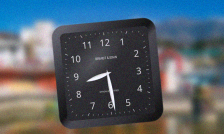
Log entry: 8,29
